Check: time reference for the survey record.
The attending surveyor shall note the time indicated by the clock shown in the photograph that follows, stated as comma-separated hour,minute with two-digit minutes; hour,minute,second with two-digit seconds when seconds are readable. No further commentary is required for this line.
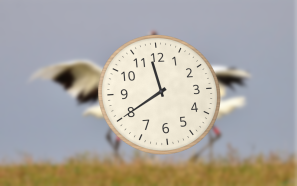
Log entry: 11,40
